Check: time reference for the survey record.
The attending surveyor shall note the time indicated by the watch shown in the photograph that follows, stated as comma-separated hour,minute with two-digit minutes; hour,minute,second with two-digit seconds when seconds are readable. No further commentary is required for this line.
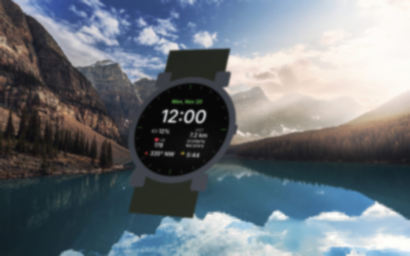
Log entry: 12,00
